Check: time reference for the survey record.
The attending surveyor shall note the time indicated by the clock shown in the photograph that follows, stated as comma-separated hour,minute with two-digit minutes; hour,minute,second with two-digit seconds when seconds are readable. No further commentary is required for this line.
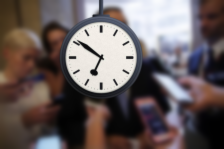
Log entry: 6,51
